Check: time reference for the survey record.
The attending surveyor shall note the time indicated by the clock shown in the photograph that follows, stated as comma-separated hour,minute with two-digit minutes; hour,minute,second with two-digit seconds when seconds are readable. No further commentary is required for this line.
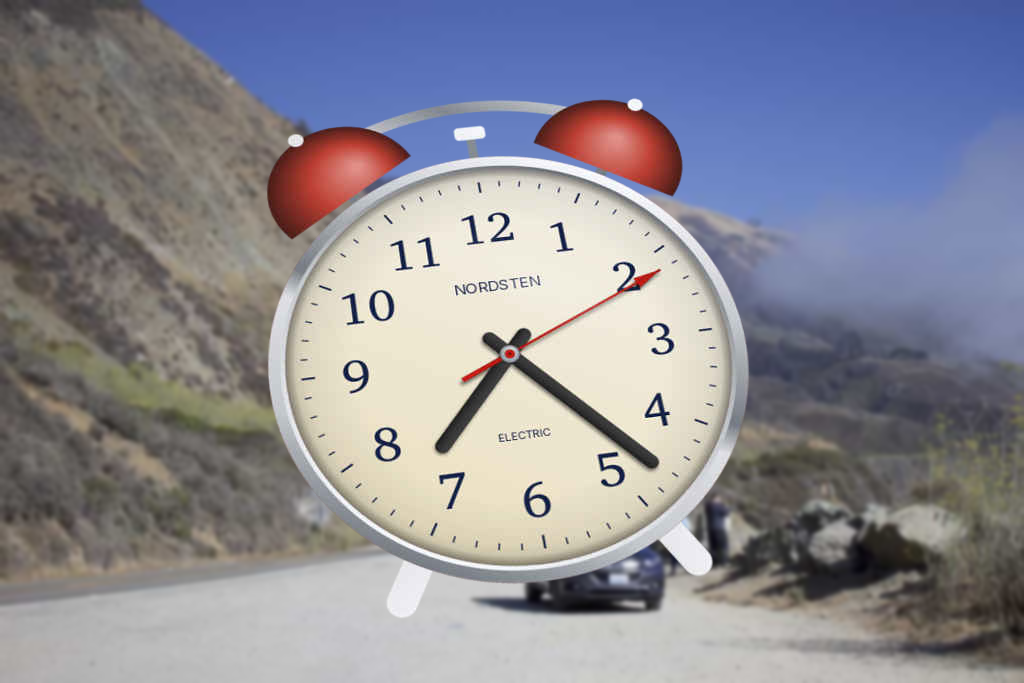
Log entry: 7,23,11
